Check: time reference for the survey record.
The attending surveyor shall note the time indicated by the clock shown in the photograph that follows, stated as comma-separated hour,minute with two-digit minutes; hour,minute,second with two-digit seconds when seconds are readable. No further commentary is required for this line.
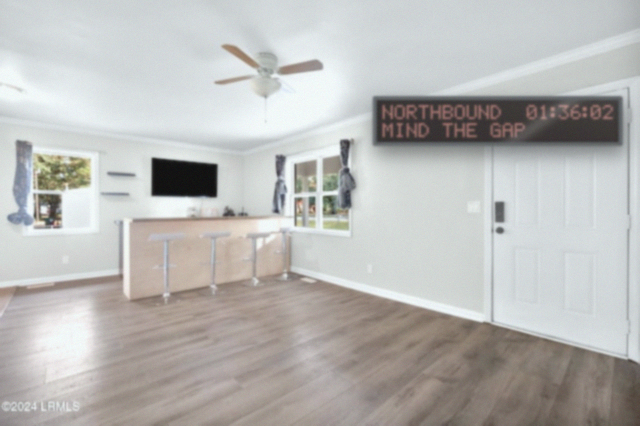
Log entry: 1,36,02
